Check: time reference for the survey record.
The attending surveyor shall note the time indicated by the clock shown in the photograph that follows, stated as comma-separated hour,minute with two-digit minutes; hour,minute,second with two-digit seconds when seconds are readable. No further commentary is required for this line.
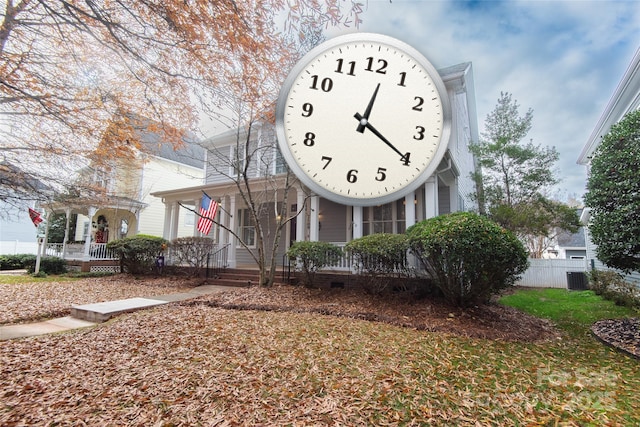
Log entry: 12,20
